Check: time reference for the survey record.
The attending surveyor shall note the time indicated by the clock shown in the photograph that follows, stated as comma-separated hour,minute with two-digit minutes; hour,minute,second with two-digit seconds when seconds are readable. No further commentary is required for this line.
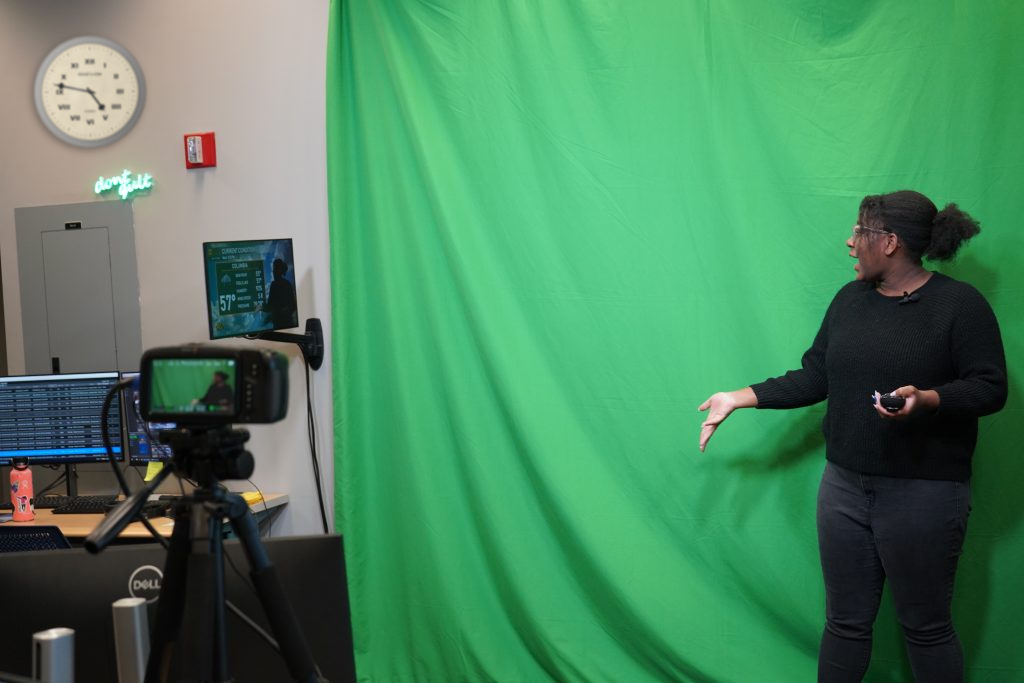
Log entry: 4,47
